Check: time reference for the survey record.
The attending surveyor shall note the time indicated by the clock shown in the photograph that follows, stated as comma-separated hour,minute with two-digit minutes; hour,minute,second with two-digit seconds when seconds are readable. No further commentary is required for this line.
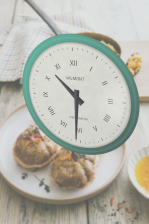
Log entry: 10,31
